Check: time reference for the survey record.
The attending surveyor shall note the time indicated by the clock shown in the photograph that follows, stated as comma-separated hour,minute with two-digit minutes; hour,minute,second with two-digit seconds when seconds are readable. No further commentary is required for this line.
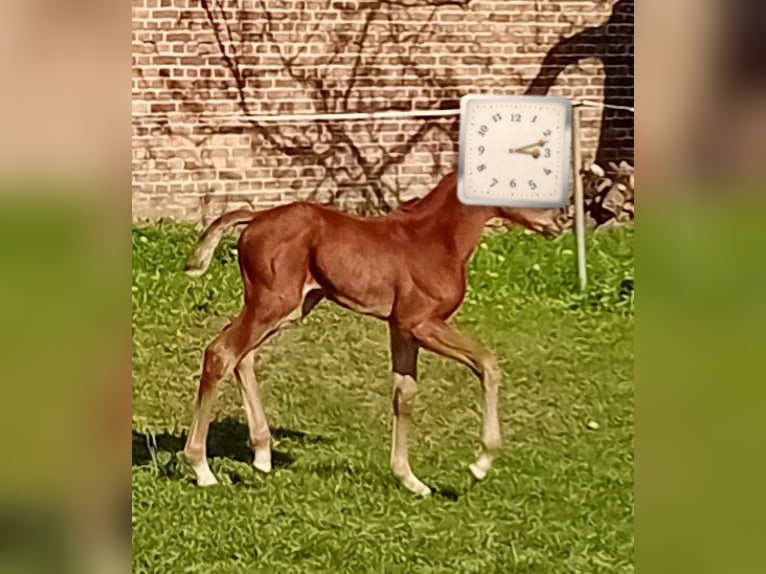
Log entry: 3,12
